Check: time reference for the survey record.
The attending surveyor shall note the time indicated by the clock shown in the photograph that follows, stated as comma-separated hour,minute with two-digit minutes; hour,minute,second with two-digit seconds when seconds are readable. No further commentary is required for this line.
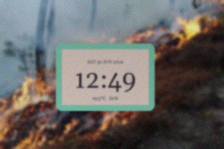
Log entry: 12,49
